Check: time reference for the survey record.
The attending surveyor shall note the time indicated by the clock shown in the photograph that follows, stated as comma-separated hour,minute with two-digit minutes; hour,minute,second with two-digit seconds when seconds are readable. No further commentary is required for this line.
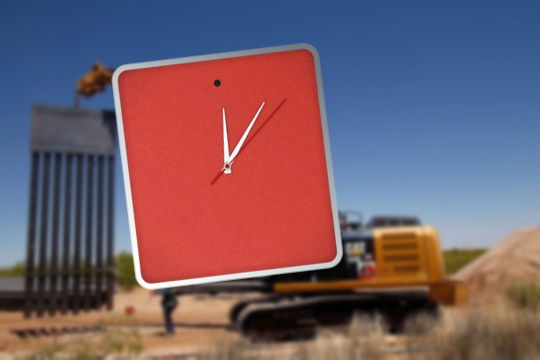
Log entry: 12,06,08
